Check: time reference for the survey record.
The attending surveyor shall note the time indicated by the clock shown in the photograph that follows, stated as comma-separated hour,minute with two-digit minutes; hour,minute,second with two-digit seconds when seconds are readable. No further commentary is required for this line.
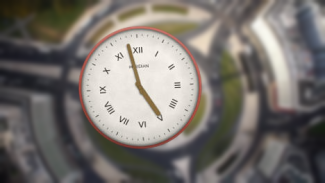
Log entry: 4,58
